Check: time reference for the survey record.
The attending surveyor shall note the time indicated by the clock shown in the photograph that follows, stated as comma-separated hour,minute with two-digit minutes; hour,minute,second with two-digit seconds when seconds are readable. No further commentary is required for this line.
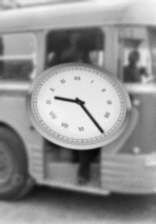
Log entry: 9,25
